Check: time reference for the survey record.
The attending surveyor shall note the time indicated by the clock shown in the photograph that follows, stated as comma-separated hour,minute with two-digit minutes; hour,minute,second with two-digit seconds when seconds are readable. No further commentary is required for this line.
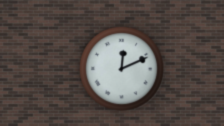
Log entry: 12,11
